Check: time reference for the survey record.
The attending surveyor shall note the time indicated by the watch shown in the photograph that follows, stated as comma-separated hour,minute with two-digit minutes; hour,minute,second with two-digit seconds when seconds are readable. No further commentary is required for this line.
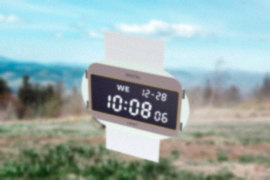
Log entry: 10,08,06
